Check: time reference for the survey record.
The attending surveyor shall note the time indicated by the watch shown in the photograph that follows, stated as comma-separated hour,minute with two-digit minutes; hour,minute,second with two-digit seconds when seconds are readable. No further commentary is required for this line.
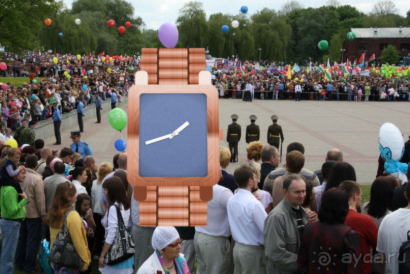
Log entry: 1,42
